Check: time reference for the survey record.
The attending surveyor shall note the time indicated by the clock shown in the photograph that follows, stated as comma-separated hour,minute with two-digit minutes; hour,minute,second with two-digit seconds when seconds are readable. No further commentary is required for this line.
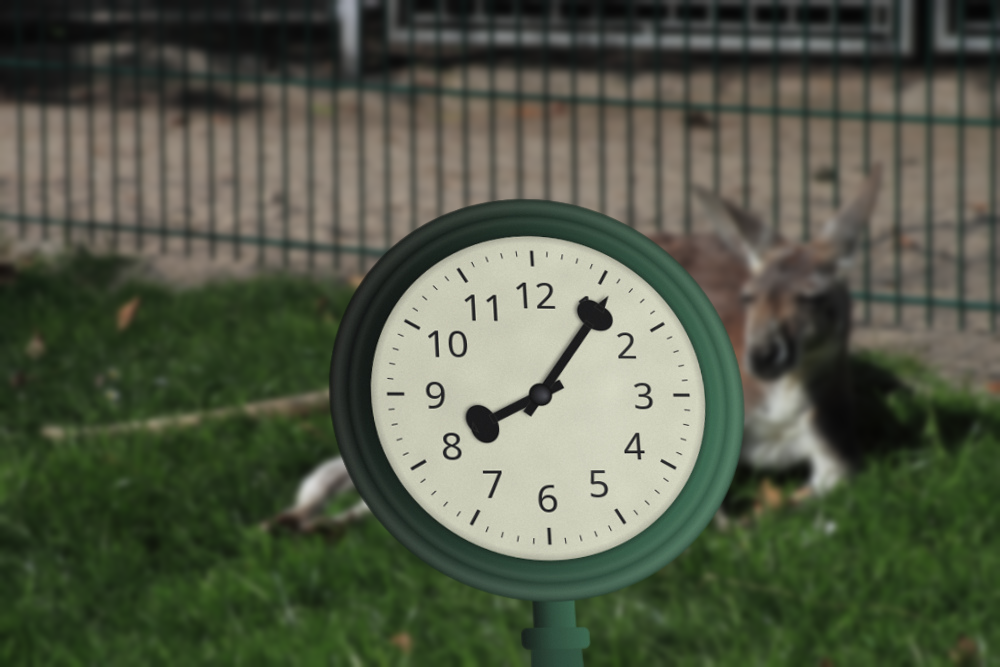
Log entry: 8,06
